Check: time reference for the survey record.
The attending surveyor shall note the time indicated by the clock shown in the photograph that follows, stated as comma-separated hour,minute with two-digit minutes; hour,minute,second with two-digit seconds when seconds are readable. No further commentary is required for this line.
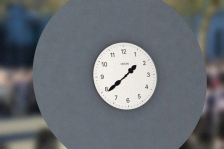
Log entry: 1,39
